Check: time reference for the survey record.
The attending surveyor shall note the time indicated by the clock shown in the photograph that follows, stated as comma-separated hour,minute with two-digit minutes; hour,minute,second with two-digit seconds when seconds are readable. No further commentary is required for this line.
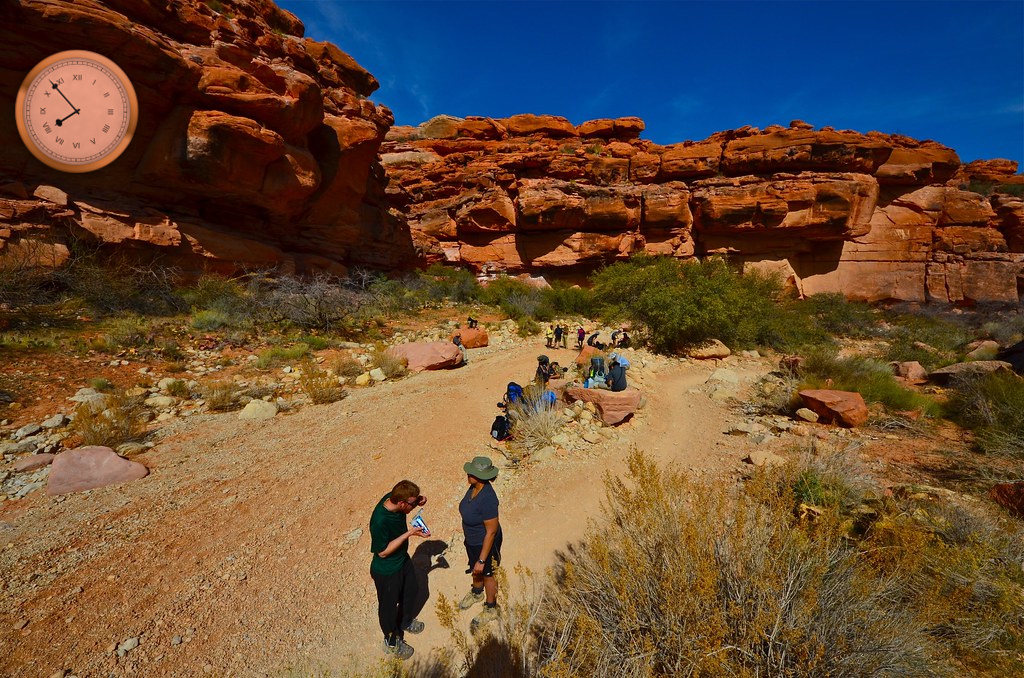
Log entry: 7,53
